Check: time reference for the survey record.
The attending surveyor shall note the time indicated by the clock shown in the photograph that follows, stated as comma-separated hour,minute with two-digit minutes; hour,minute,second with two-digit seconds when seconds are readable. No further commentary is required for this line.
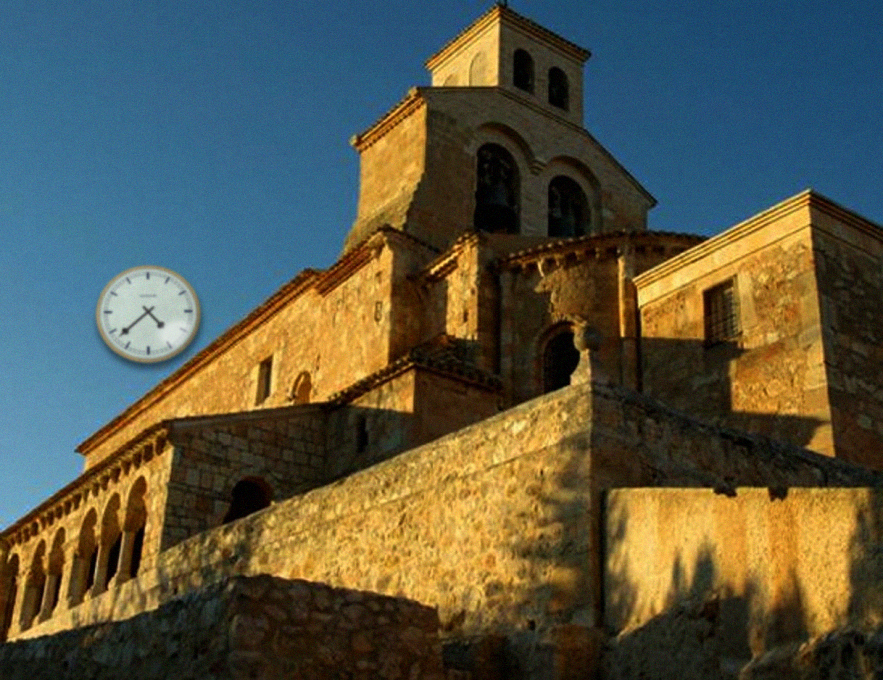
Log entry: 4,38
